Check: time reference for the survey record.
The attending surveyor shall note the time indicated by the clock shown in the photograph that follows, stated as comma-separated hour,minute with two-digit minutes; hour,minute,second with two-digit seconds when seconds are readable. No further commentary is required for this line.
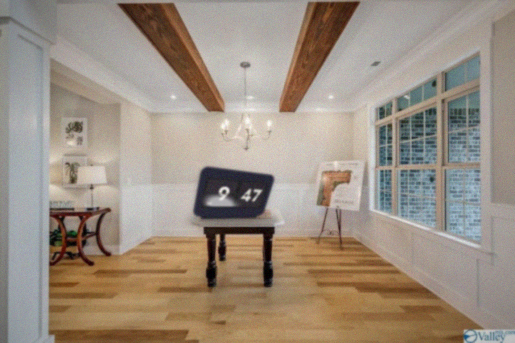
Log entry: 9,47
